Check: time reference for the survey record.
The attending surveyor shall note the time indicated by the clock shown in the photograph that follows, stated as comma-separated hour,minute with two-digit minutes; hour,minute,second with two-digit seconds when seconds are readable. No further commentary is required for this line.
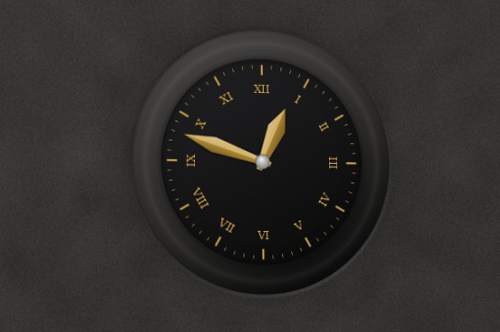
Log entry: 12,48
